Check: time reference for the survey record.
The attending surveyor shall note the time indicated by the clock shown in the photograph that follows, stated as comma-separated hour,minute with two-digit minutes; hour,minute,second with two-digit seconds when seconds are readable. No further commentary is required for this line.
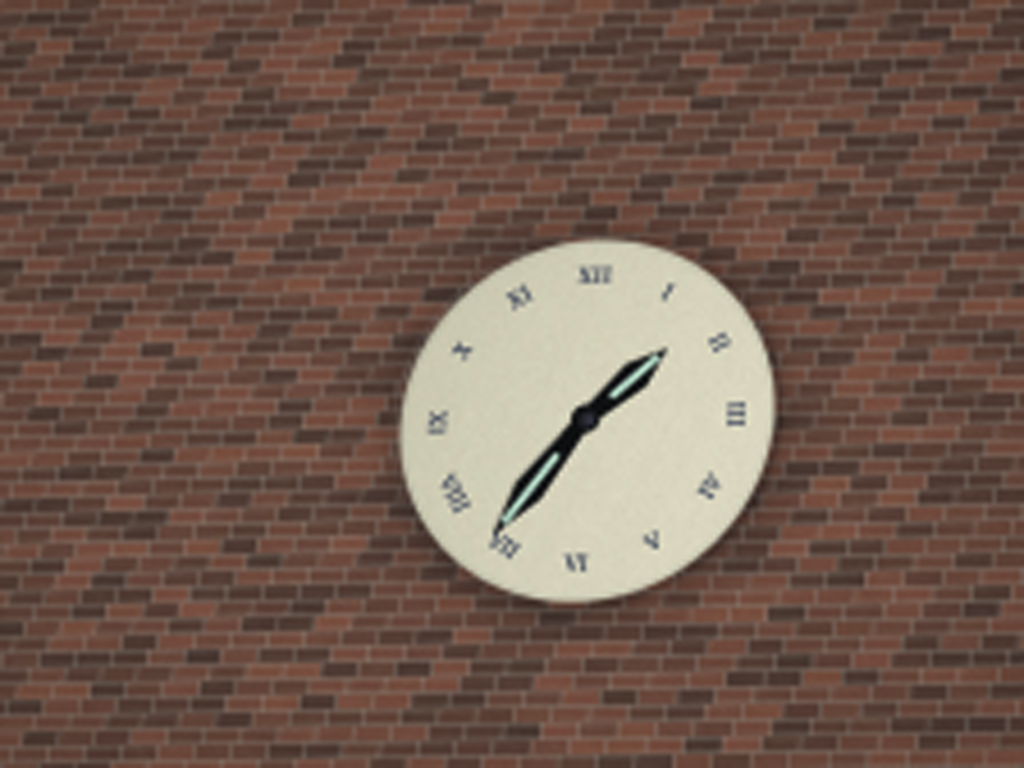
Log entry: 1,36
